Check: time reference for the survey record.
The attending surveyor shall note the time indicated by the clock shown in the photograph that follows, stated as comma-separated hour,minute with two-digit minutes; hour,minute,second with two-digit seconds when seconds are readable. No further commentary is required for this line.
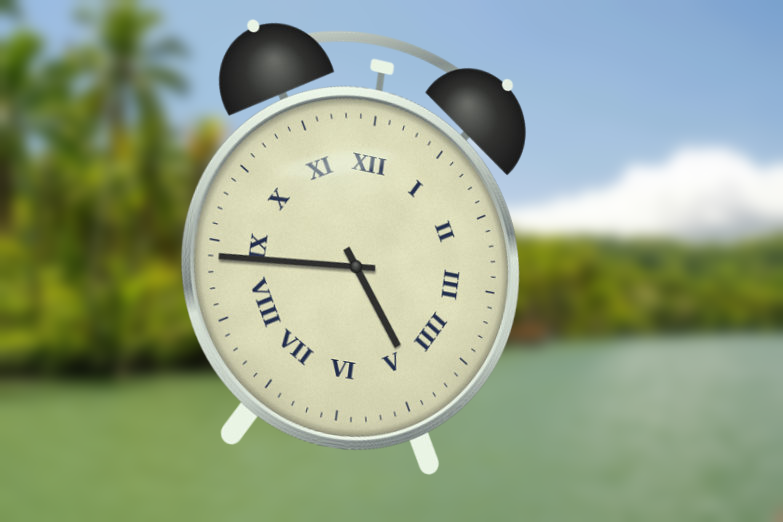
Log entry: 4,44
